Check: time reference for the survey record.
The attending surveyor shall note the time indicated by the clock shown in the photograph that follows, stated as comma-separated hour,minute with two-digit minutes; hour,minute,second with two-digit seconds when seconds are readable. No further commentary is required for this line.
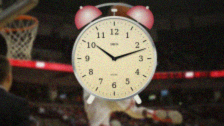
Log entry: 10,12
